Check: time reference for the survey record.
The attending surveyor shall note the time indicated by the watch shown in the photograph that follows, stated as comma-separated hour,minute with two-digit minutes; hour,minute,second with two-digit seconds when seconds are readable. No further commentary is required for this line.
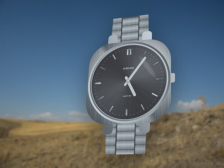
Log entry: 5,06
